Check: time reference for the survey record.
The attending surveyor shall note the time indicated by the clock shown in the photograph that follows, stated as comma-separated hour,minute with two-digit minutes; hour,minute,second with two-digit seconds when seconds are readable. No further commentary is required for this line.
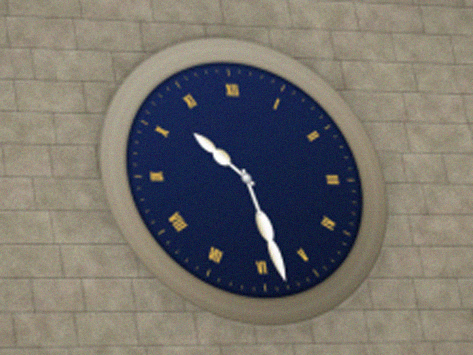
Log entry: 10,28
